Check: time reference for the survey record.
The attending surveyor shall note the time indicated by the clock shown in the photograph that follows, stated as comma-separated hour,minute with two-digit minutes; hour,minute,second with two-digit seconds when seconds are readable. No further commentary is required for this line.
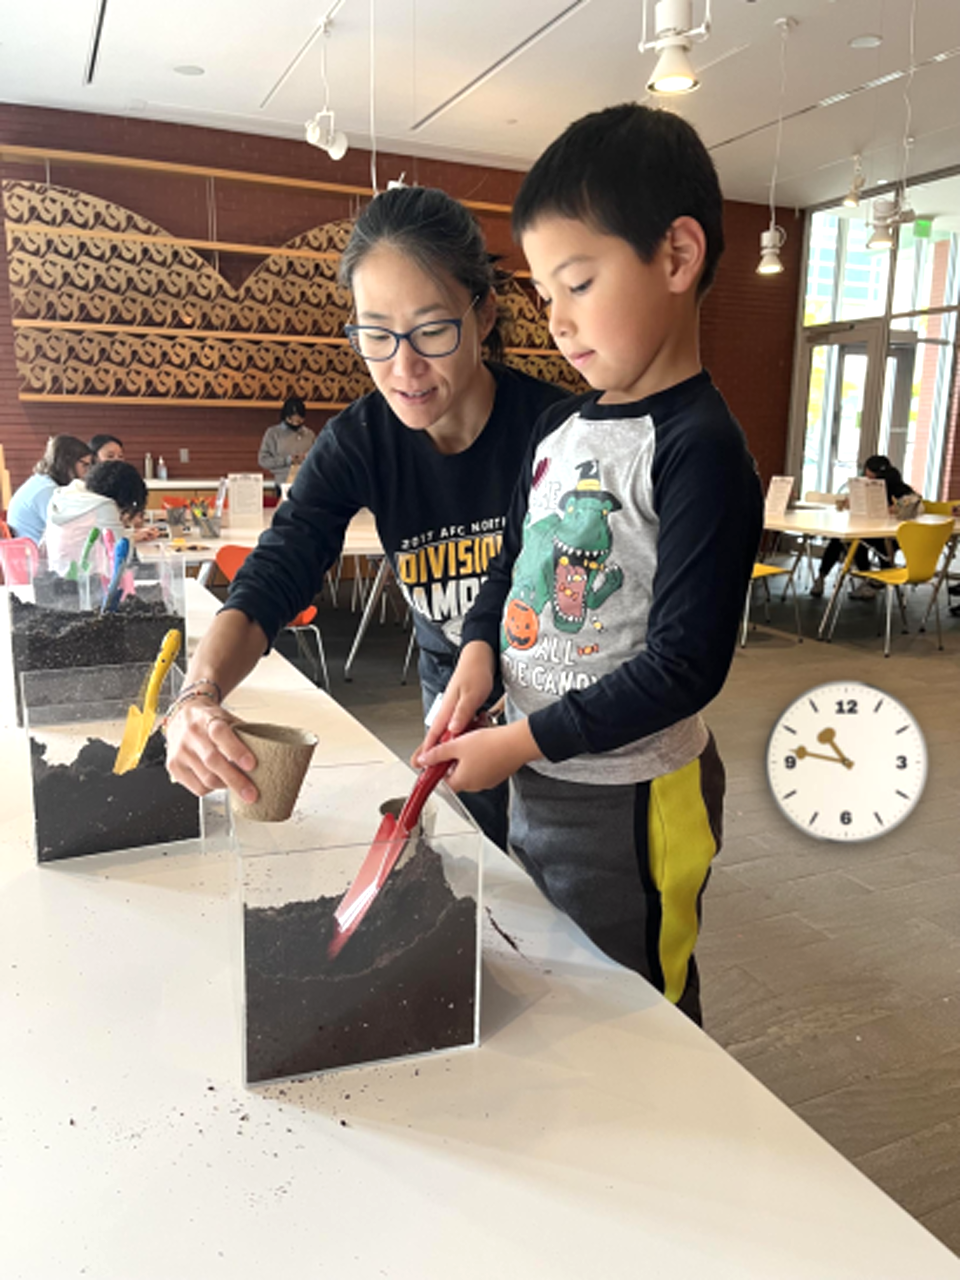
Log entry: 10,47
